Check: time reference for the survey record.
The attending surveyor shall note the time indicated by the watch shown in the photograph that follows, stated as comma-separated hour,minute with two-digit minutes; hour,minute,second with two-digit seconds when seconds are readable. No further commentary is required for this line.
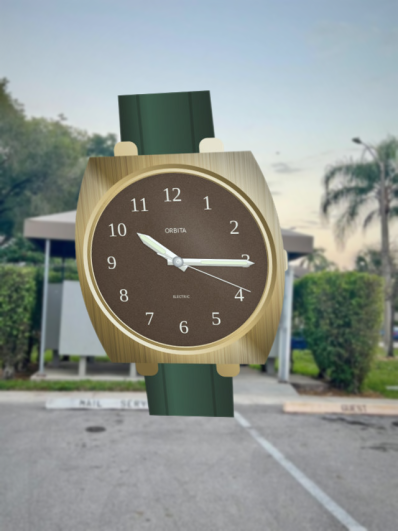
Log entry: 10,15,19
